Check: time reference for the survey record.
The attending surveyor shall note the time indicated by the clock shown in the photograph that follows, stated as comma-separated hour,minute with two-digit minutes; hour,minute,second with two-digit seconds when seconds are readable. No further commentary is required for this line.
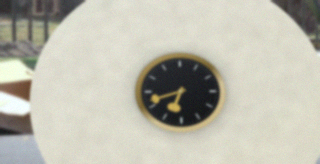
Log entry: 6,42
